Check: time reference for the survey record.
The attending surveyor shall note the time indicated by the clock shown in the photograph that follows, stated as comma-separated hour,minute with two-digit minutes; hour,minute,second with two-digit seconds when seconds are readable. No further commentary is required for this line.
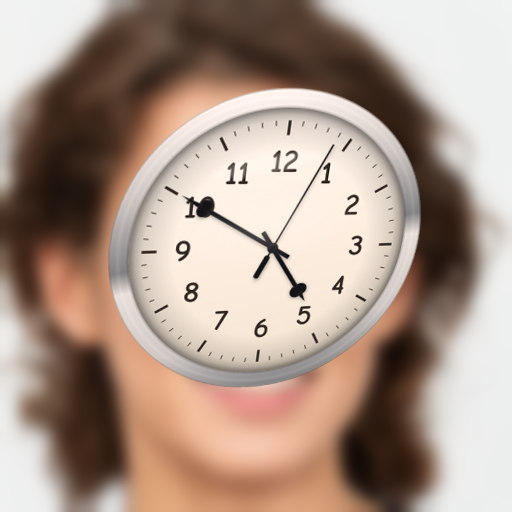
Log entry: 4,50,04
